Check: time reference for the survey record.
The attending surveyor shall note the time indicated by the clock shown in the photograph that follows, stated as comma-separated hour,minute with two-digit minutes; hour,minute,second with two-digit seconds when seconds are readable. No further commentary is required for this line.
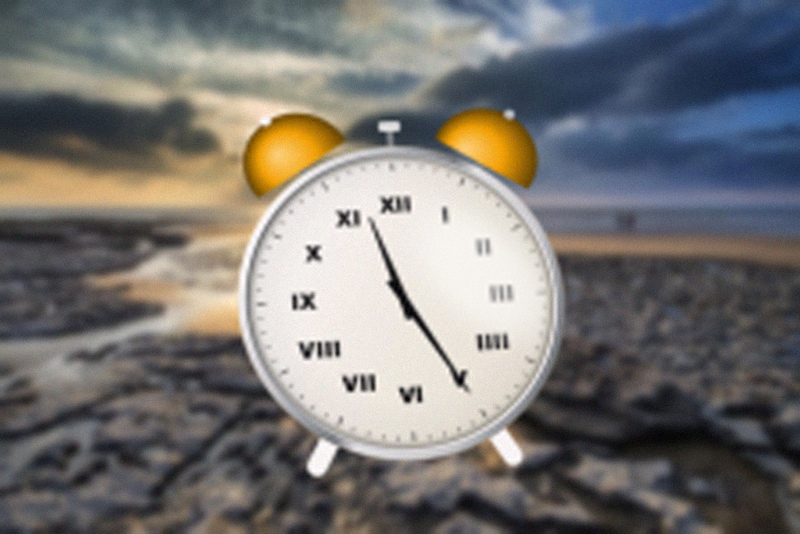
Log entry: 11,25
